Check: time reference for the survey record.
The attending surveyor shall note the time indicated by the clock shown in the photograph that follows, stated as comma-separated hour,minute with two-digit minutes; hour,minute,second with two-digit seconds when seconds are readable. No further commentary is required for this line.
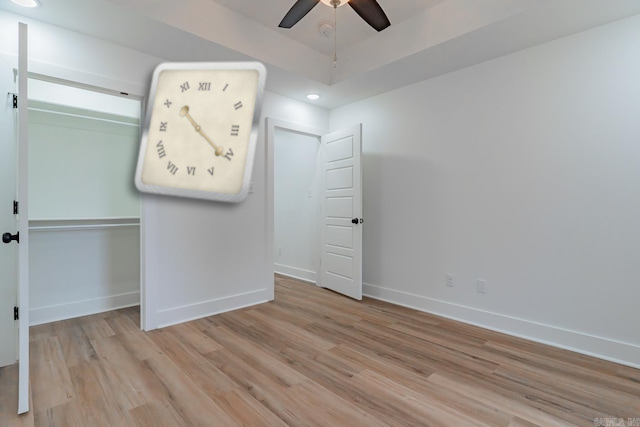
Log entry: 10,21
